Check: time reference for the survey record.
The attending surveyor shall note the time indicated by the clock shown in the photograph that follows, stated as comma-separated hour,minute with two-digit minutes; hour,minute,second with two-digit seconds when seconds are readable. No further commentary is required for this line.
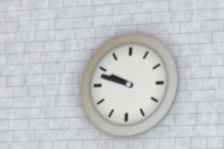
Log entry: 9,48
